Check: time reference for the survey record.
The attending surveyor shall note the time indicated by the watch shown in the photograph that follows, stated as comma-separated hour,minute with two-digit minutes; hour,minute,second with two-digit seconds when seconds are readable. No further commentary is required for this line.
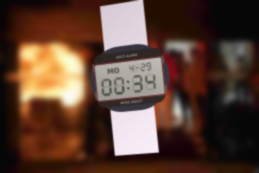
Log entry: 0,34
